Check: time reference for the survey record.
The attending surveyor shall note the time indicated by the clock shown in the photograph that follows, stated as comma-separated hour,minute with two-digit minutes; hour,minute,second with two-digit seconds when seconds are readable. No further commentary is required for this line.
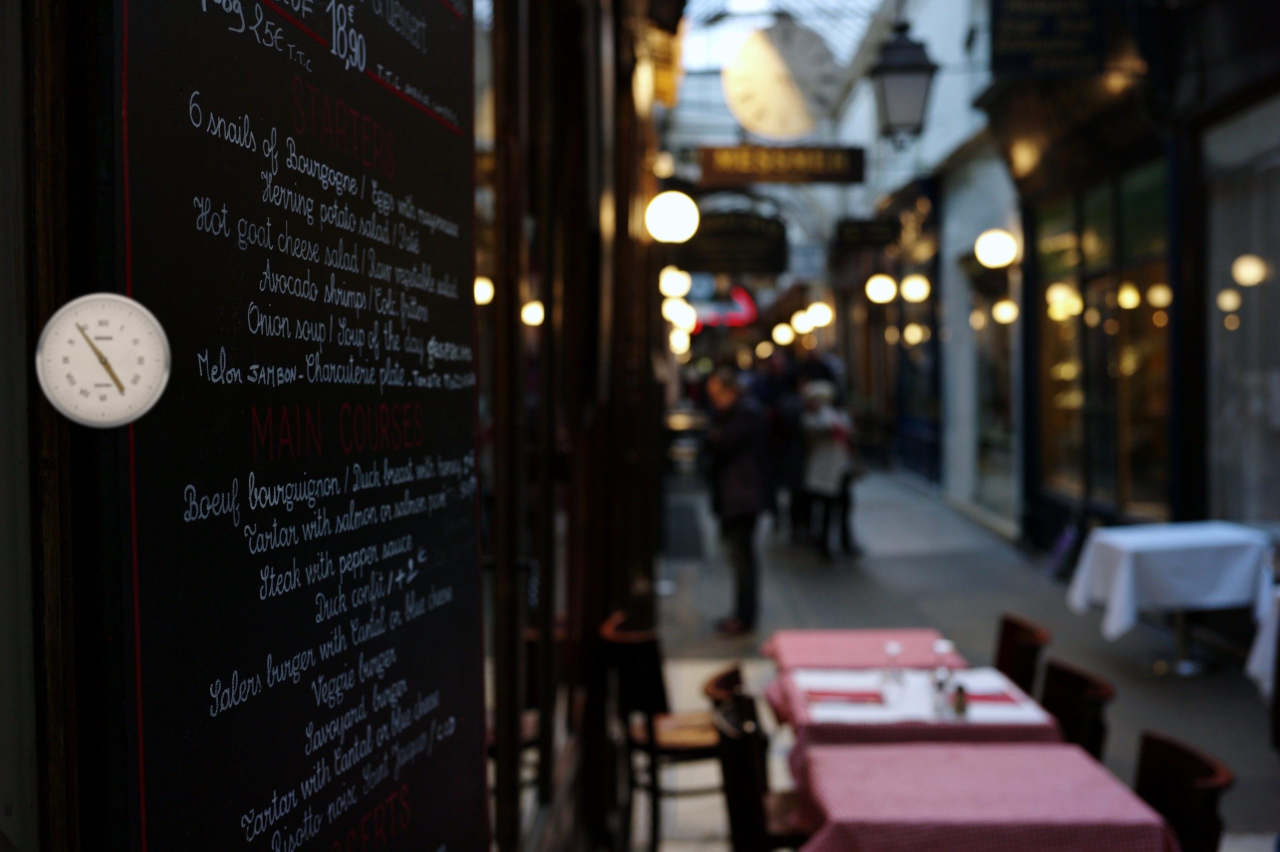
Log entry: 4,54
